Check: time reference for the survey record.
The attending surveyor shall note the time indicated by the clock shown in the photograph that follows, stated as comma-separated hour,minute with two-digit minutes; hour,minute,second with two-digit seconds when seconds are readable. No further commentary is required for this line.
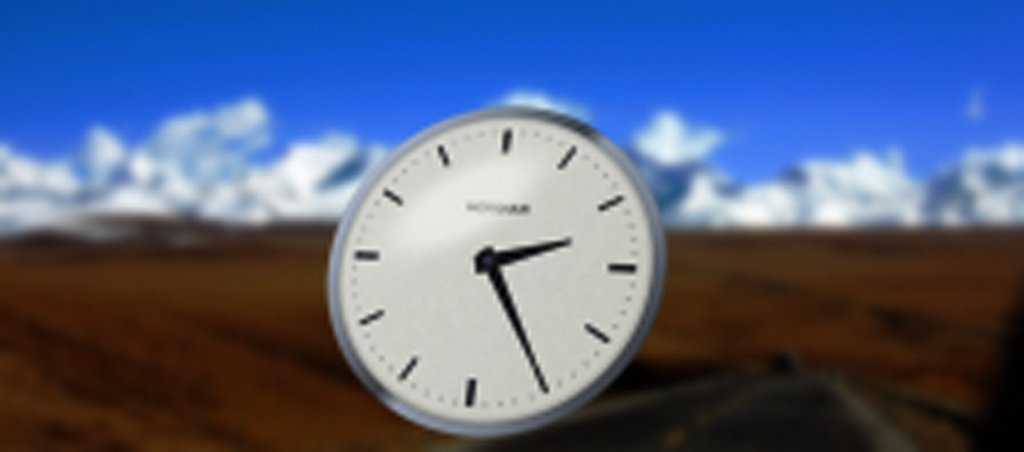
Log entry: 2,25
